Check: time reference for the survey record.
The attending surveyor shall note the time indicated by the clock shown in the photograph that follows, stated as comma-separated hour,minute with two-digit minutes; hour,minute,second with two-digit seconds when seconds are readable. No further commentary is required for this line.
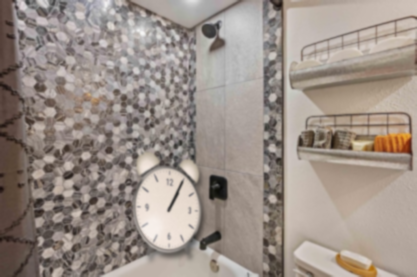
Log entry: 1,05
